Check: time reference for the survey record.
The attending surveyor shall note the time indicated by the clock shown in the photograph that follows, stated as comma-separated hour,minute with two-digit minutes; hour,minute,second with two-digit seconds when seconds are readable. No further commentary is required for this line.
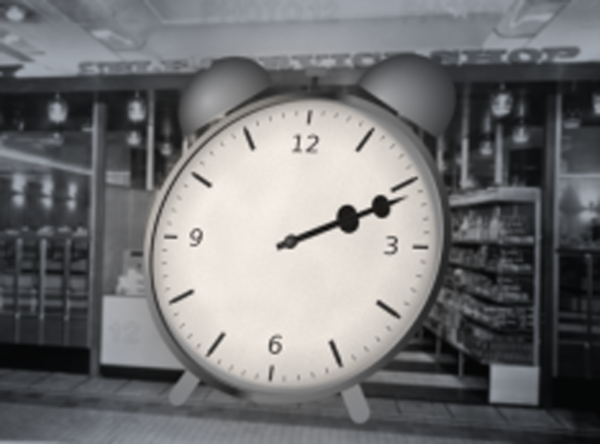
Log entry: 2,11
